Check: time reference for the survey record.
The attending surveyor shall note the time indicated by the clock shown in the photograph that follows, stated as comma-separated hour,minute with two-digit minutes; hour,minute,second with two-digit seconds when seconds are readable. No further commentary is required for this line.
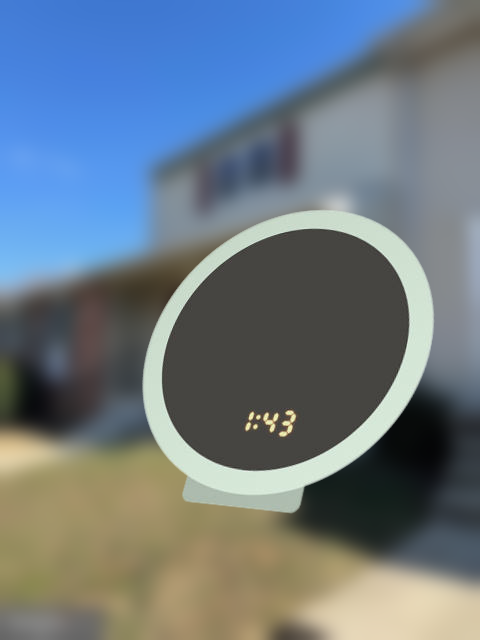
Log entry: 1,43
